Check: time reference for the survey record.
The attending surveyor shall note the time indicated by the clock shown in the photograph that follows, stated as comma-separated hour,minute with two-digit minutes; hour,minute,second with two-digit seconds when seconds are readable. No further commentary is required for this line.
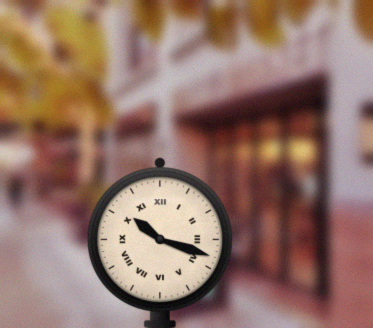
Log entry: 10,18
